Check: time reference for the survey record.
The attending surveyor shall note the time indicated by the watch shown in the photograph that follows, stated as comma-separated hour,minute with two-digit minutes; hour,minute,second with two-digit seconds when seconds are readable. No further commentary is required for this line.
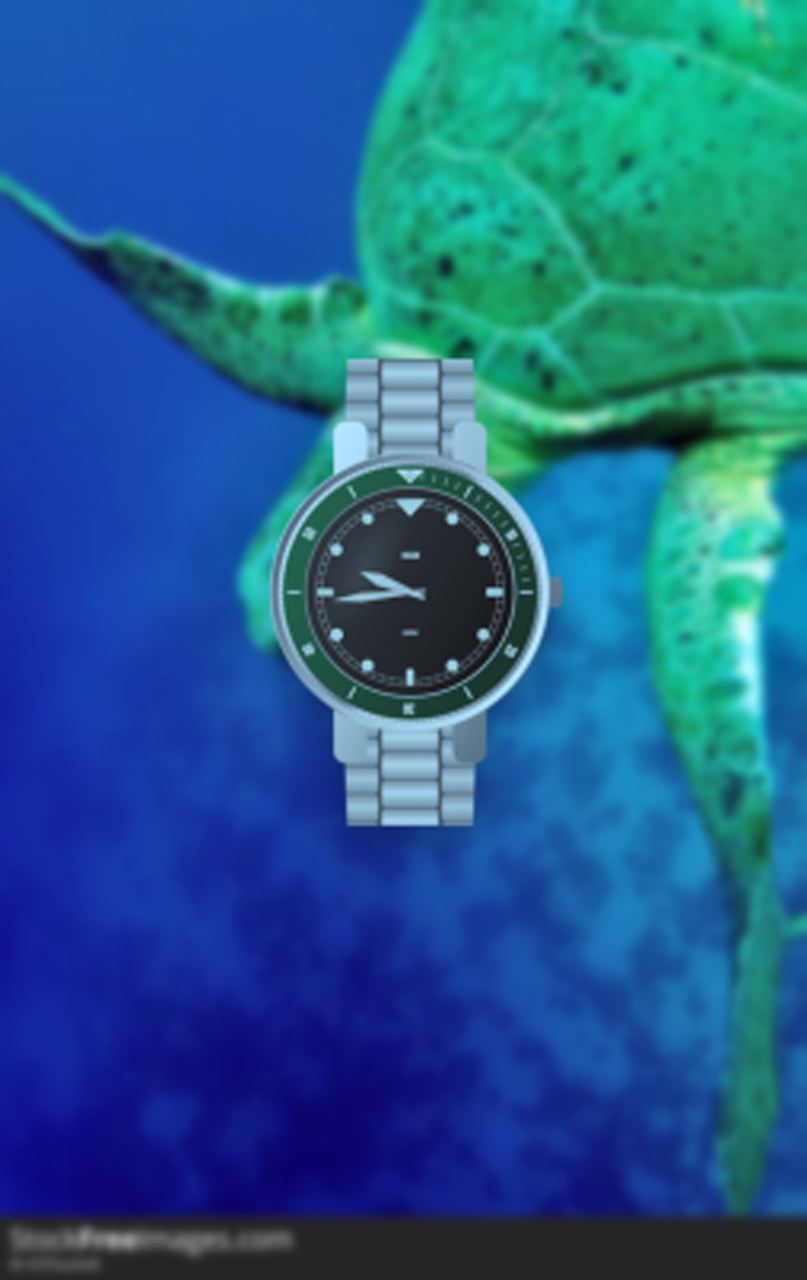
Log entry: 9,44
